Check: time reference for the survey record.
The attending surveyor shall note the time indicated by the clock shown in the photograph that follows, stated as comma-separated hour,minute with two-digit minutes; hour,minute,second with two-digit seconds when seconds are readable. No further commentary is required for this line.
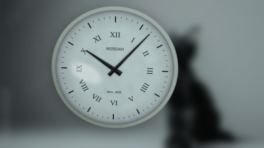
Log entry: 10,07
